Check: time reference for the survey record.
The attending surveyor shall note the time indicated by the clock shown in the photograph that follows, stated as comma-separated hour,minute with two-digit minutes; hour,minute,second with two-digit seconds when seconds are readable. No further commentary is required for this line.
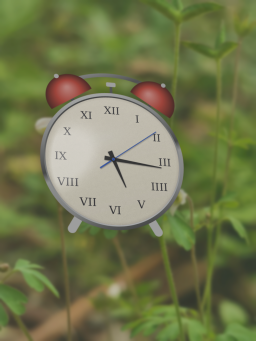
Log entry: 5,16,09
